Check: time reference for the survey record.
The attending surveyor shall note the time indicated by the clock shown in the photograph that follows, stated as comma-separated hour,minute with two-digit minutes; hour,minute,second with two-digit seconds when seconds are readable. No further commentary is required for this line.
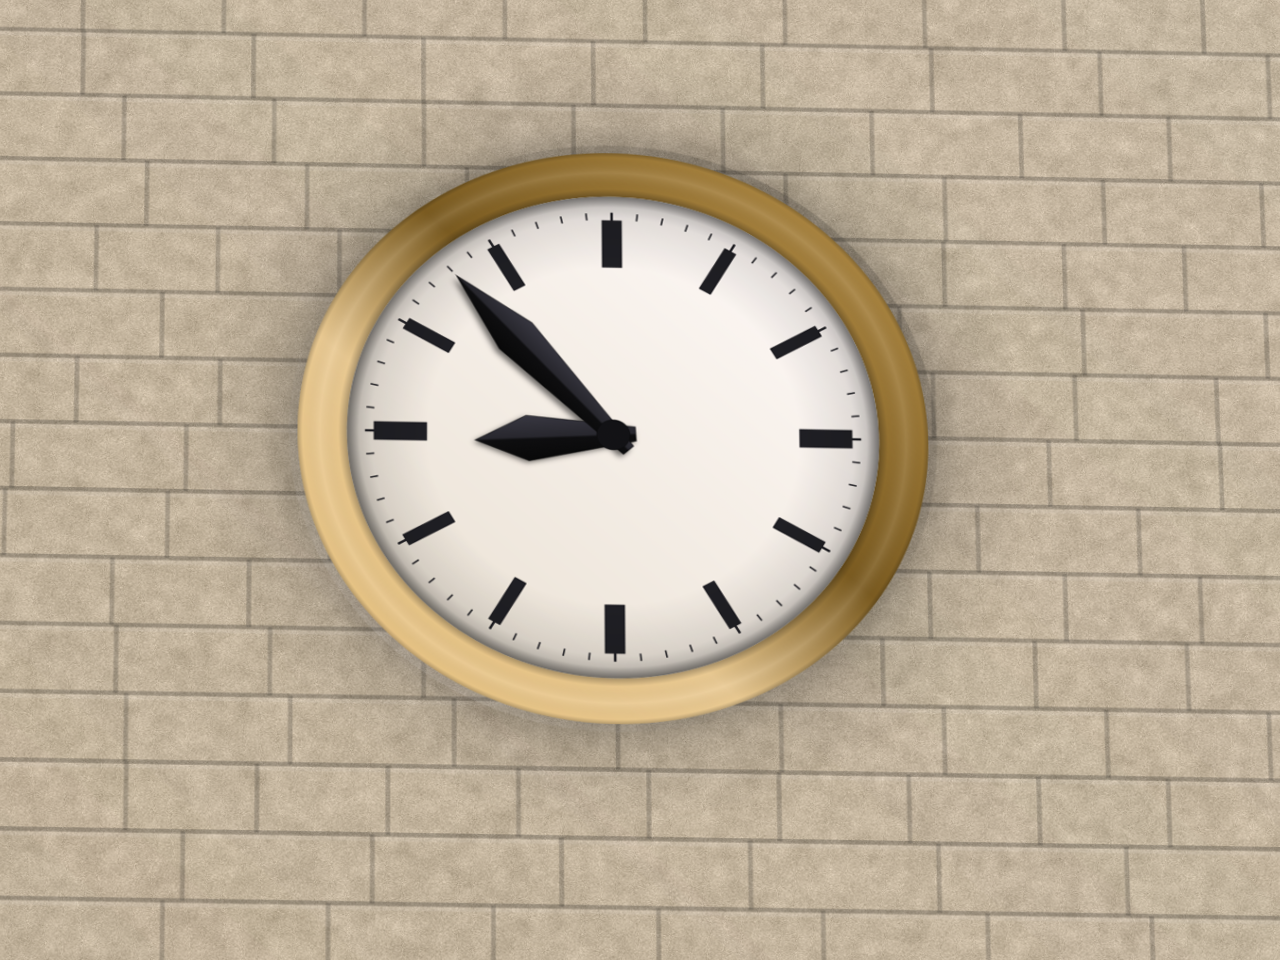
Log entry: 8,53
